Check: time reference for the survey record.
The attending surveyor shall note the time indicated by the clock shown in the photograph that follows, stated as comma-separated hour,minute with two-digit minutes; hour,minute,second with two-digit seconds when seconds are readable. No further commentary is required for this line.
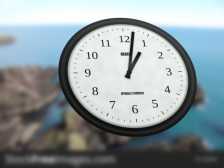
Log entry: 1,02
